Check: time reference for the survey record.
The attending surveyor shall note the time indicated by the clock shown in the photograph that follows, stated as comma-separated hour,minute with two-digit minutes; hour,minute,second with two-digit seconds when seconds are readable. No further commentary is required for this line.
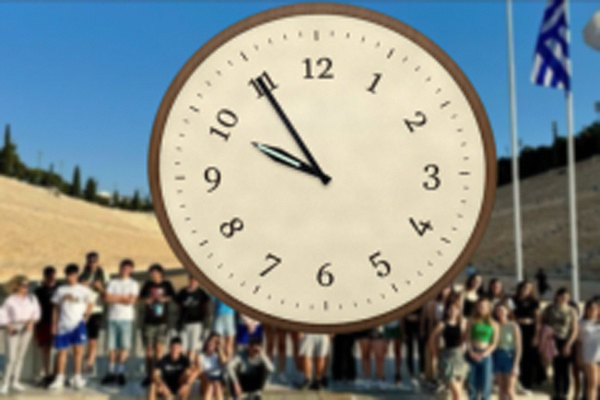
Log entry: 9,55
